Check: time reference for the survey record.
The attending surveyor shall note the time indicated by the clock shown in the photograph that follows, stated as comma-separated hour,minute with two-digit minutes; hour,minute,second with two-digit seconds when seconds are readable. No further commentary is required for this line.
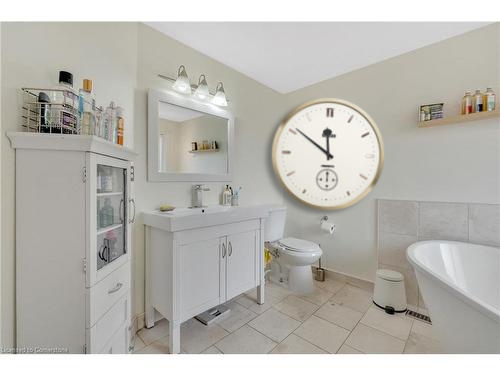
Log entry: 11,51
